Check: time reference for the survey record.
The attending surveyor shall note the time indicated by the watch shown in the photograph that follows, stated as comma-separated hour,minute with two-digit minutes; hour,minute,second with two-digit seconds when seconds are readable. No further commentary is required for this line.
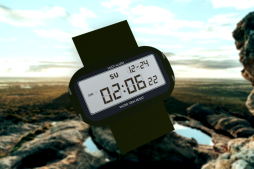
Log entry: 2,06,22
